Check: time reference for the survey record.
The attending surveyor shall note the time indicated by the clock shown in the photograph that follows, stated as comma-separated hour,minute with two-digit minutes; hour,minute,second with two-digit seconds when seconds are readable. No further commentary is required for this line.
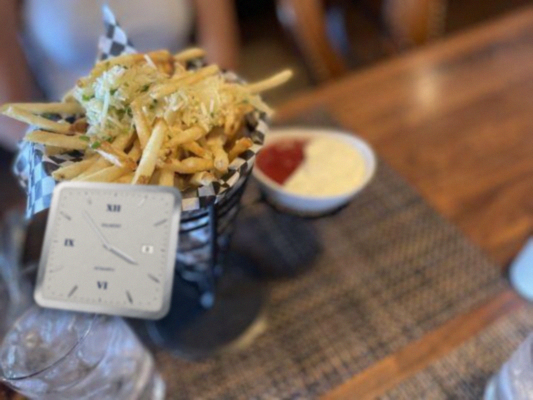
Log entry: 3,53
